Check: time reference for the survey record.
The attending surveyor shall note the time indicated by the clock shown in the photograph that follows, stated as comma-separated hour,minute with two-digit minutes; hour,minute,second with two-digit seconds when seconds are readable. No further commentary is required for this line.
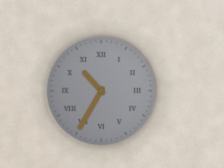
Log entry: 10,35
